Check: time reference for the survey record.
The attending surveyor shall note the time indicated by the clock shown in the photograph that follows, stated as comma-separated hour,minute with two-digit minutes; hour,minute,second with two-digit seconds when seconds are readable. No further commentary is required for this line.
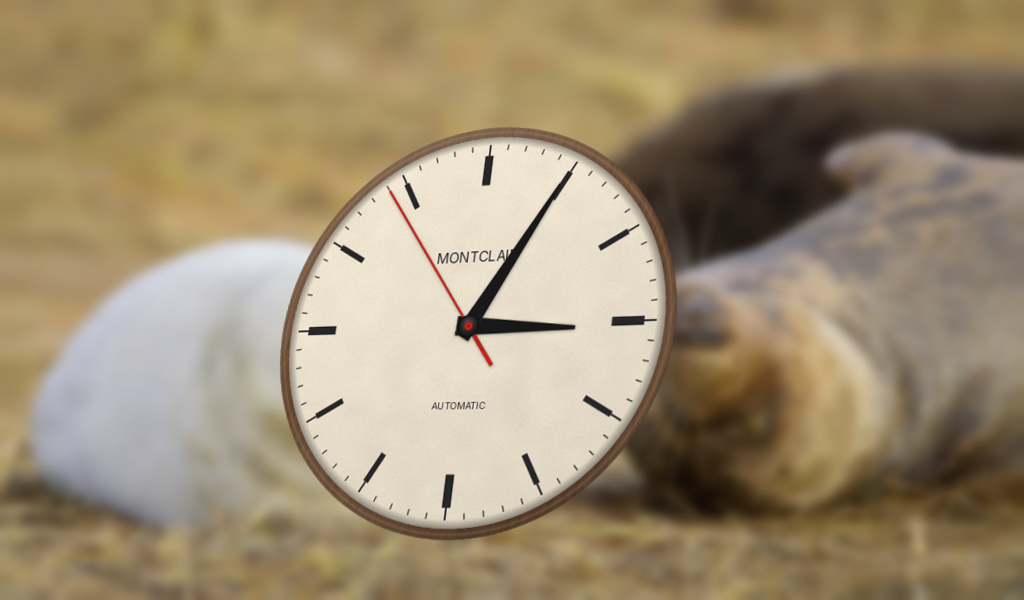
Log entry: 3,04,54
